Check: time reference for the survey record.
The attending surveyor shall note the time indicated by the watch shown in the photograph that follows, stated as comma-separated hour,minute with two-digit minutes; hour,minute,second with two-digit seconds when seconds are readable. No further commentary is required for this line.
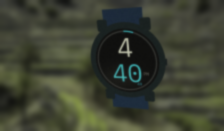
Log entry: 4,40
